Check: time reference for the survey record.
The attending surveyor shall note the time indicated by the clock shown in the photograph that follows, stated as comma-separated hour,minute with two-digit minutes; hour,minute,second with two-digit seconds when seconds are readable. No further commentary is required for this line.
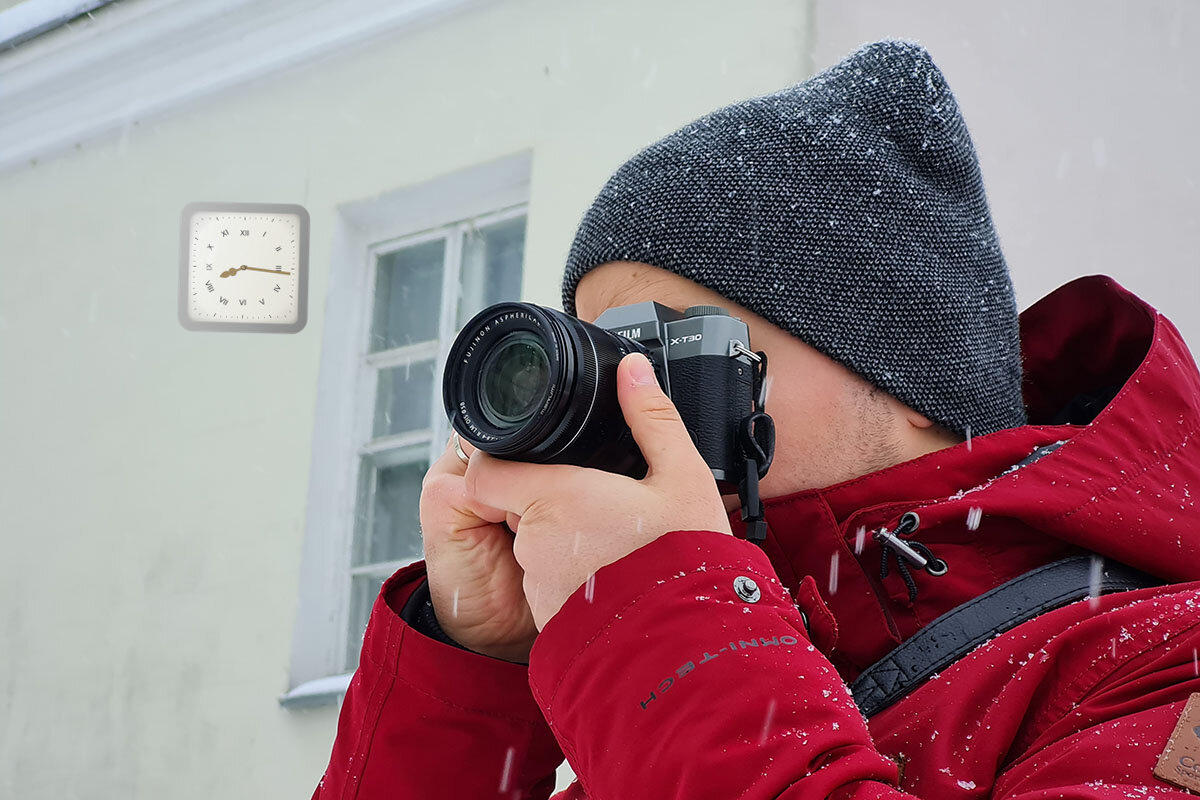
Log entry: 8,16
